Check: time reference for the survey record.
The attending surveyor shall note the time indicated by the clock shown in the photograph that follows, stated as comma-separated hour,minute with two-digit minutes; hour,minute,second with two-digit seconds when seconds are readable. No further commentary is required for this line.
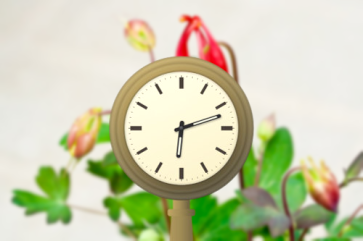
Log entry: 6,12
